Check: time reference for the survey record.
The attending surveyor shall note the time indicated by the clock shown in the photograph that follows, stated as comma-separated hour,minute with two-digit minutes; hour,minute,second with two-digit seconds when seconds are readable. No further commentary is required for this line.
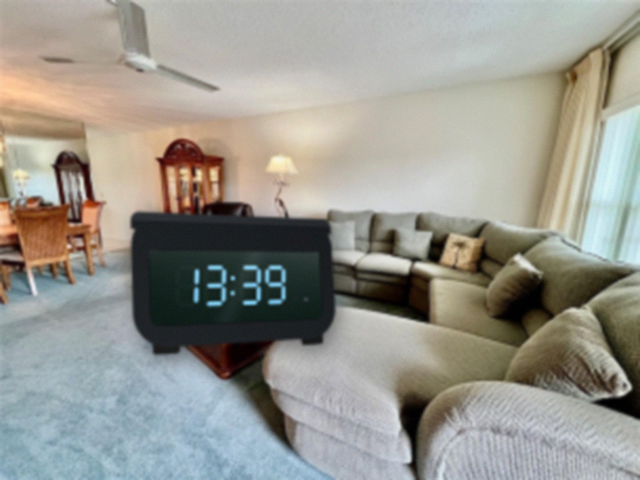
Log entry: 13,39
